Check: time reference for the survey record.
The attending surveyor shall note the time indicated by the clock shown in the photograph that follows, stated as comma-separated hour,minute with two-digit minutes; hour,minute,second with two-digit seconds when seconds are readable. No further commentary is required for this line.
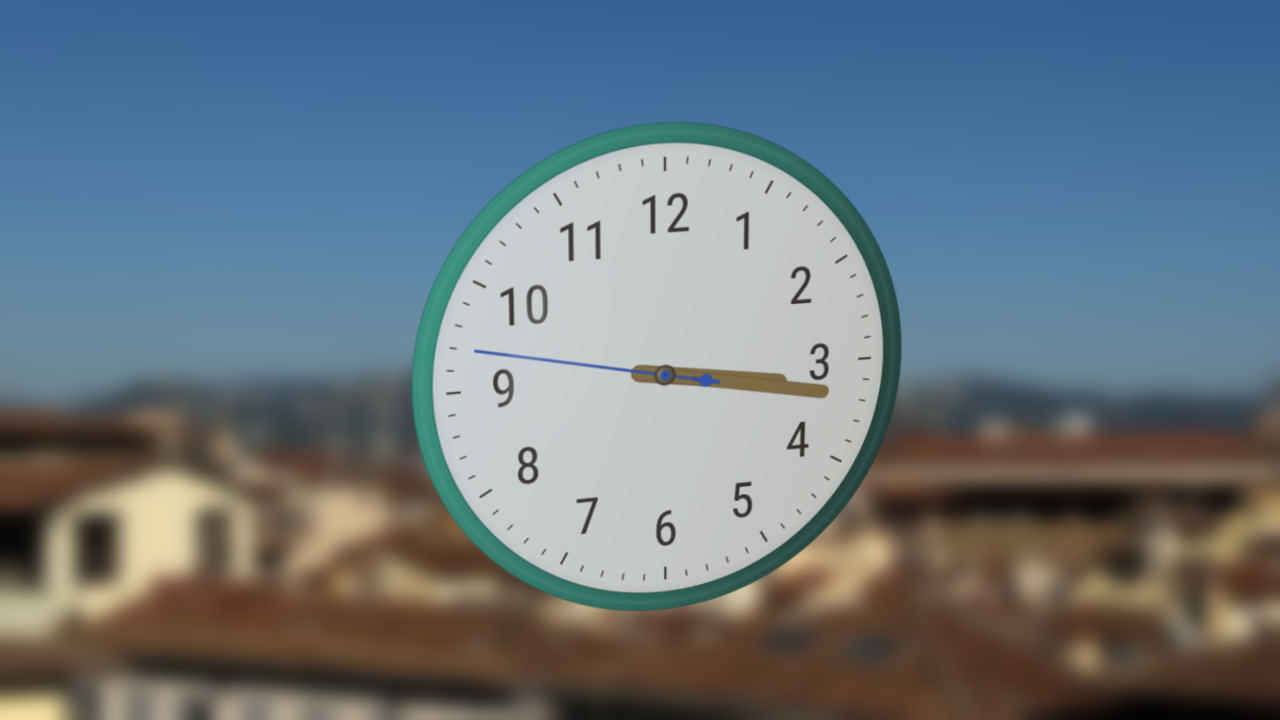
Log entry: 3,16,47
